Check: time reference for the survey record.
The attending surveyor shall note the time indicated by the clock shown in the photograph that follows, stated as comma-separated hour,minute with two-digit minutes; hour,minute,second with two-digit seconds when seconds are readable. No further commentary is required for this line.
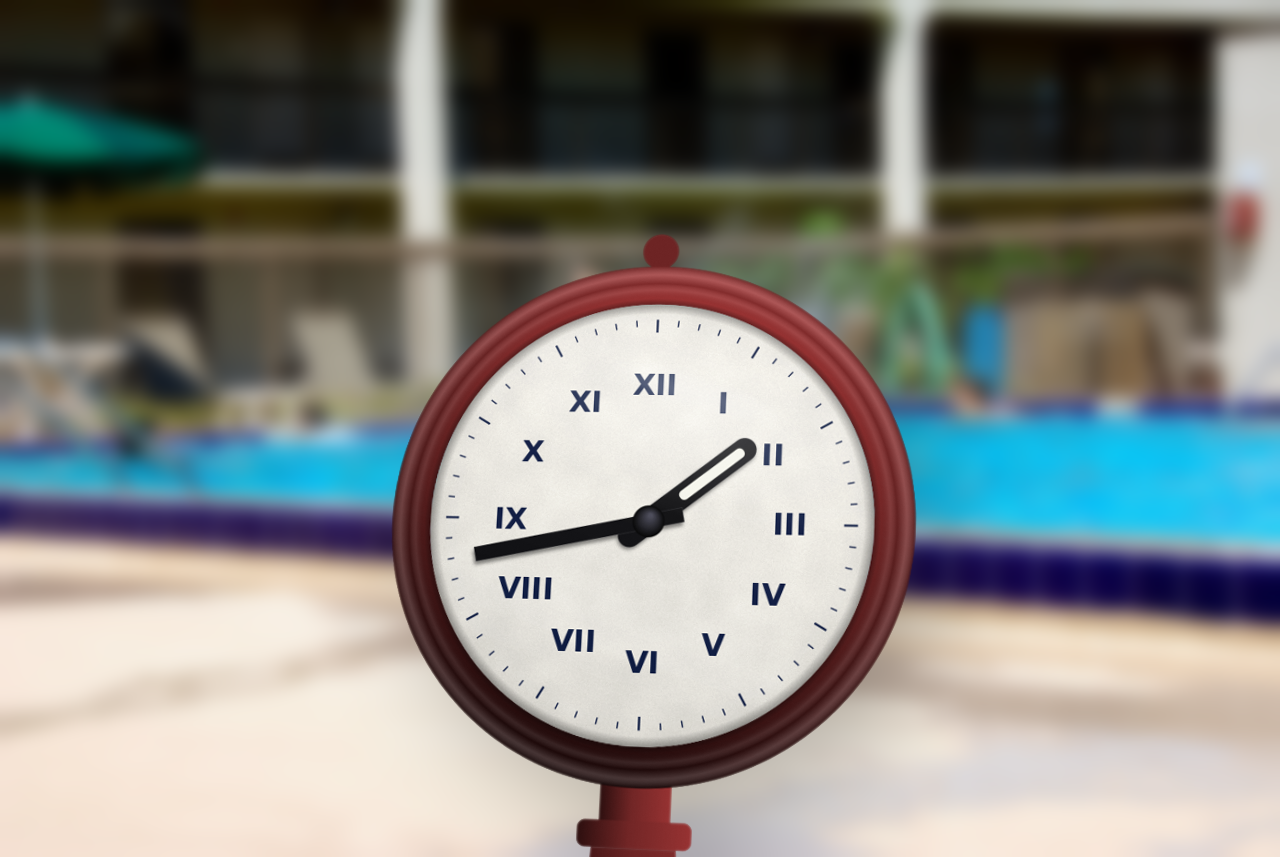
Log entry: 1,43
